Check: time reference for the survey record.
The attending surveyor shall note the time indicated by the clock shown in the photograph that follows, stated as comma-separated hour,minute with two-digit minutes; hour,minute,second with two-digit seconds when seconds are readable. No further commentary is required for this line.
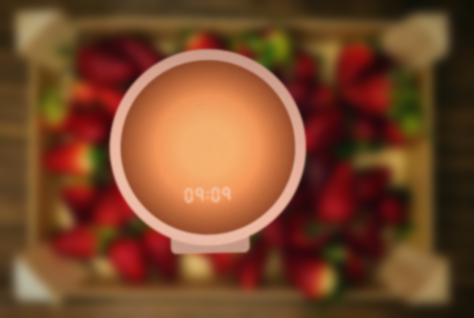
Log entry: 9,09
